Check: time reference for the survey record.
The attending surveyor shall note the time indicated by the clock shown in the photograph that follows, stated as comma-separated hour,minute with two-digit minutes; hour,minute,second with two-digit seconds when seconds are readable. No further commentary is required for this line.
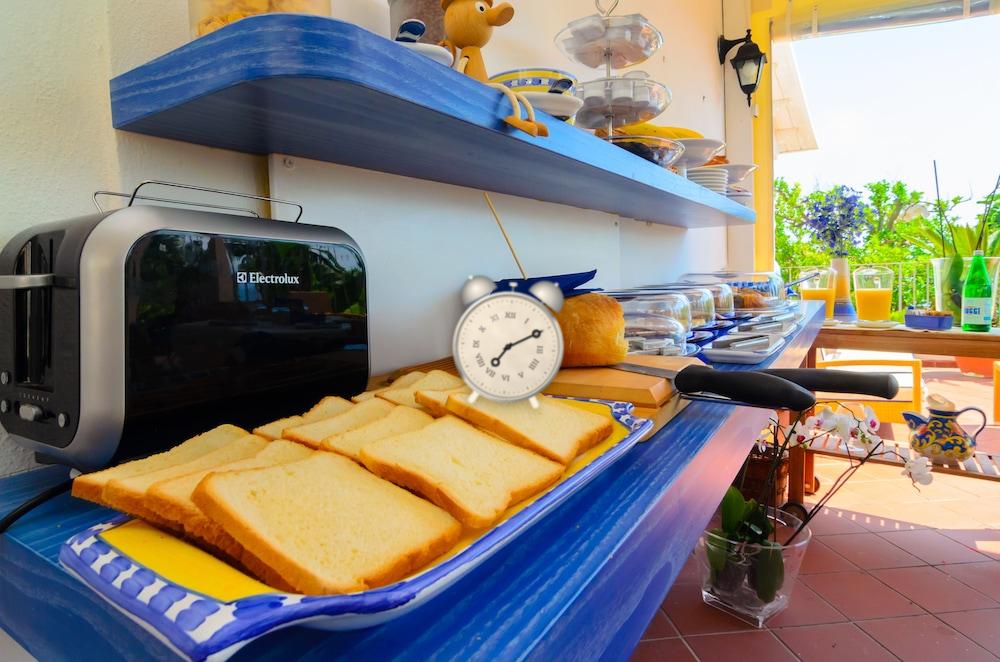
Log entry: 7,10
